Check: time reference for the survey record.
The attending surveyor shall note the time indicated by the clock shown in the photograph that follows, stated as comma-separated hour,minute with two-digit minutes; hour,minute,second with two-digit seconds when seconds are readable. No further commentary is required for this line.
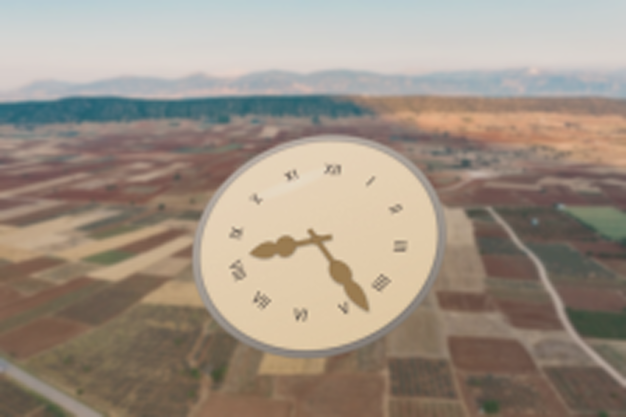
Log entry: 8,23
